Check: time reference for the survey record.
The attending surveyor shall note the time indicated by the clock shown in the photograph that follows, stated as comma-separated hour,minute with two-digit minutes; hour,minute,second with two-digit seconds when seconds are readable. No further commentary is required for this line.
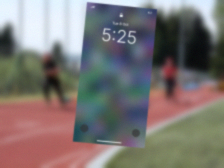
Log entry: 5,25
